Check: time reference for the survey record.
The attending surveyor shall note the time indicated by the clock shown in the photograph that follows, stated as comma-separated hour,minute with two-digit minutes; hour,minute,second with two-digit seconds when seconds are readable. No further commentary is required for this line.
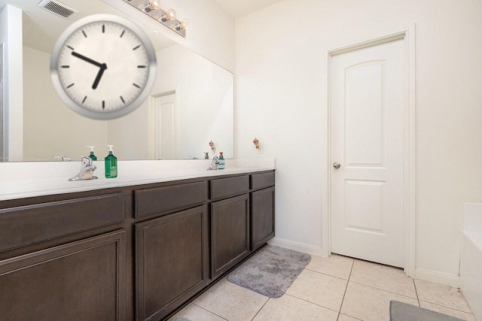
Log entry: 6,49
